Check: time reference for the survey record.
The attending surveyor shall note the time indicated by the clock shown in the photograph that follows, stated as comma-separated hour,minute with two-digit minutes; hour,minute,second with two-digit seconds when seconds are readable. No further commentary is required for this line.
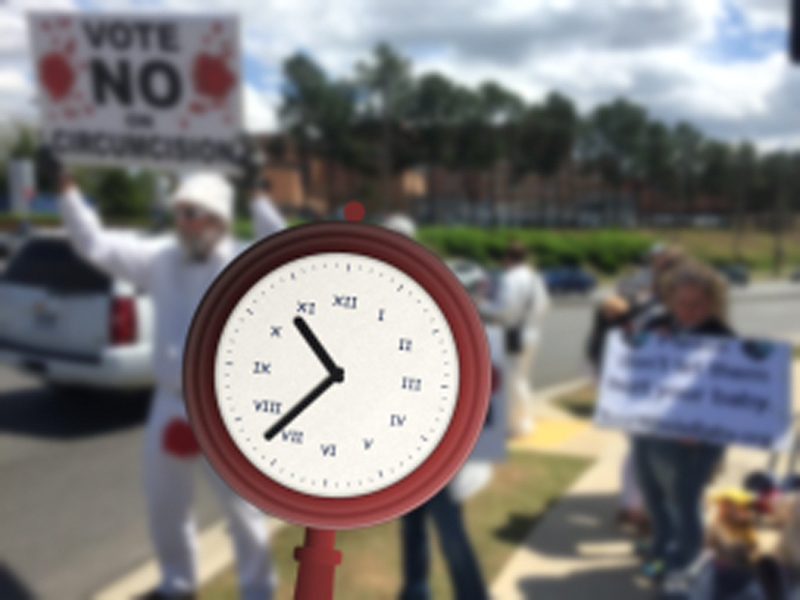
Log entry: 10,37
